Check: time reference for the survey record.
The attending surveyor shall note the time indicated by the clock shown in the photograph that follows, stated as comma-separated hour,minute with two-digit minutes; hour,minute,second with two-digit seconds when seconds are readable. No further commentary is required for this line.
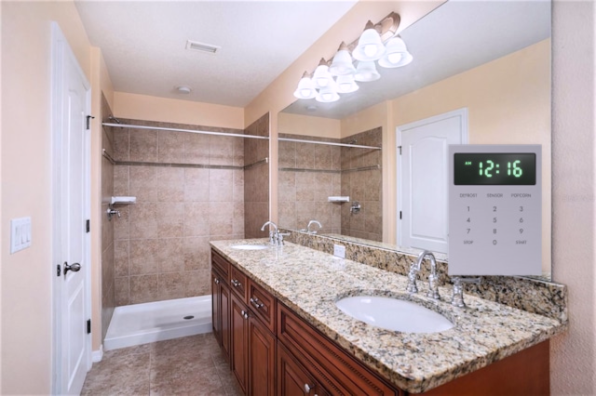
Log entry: 12,16
